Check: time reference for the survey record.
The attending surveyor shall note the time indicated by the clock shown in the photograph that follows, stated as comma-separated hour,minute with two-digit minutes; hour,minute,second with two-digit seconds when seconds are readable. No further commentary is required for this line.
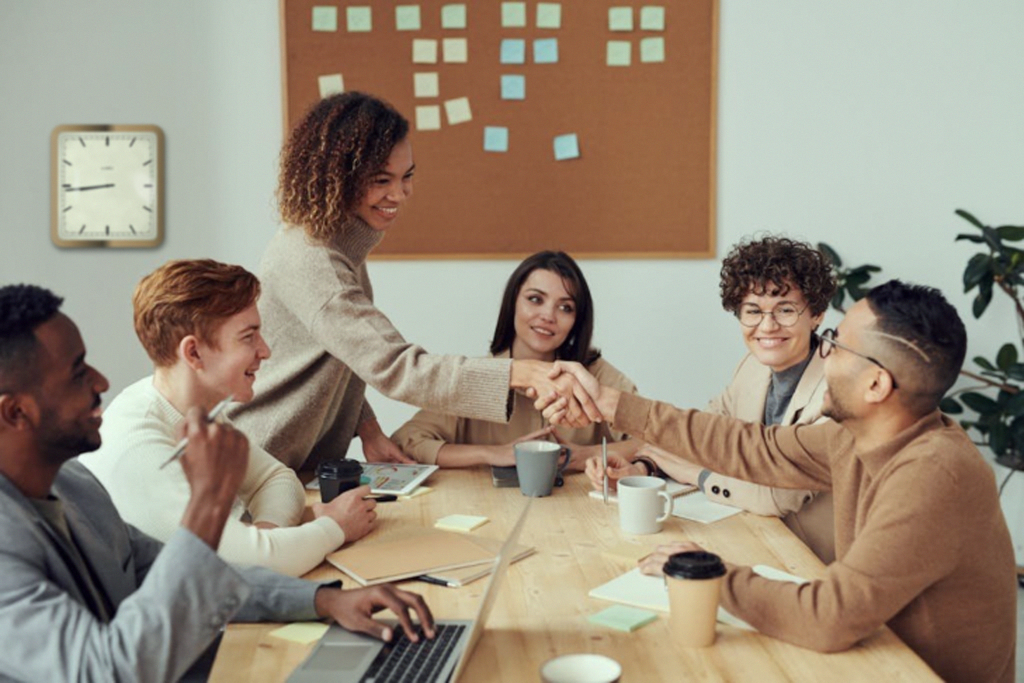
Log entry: 8,44
